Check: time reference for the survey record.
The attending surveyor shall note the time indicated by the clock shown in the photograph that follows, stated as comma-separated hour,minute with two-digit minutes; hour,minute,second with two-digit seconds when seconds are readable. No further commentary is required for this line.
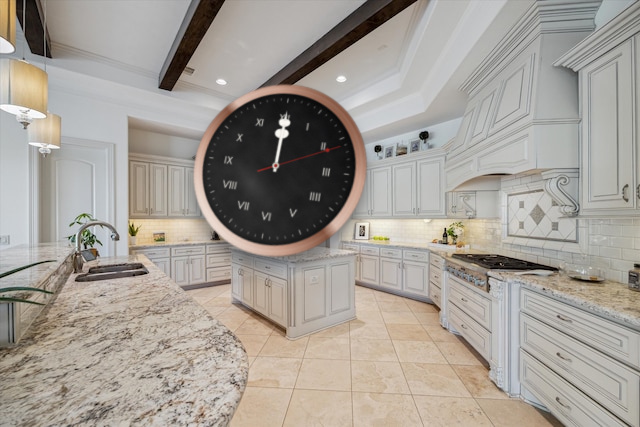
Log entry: 12,00,11
